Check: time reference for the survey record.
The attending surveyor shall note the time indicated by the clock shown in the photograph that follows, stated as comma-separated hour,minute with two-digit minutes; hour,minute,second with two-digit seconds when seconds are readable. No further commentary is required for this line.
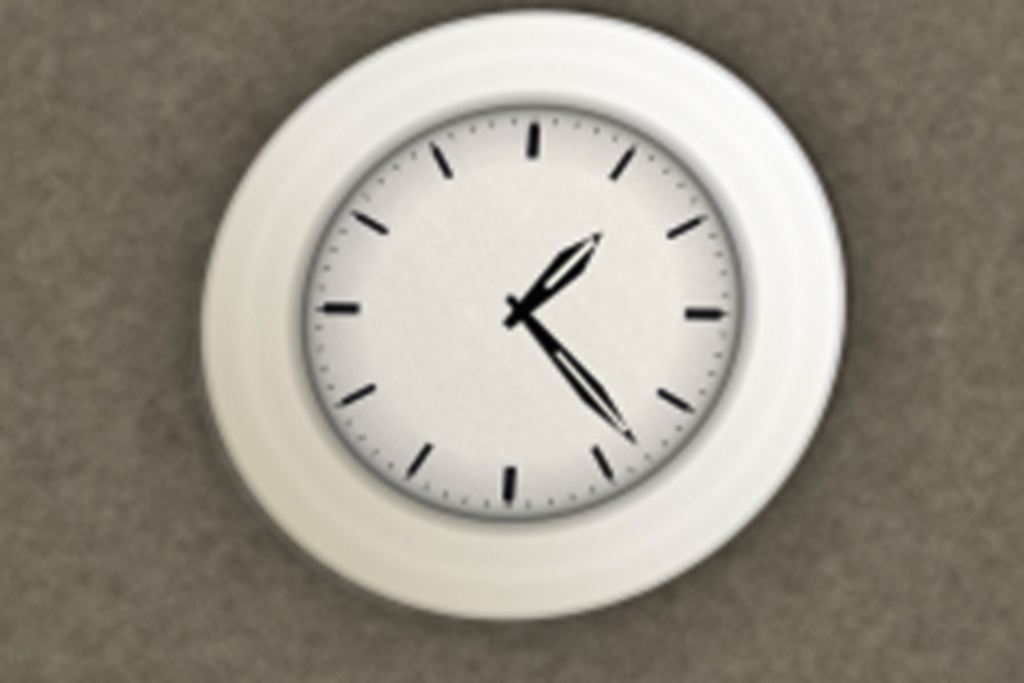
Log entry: 1,23
